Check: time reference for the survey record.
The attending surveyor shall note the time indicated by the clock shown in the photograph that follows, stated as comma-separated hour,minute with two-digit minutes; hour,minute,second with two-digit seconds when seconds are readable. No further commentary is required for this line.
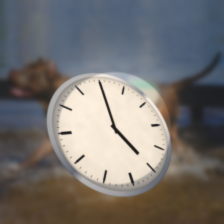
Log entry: 5,00
